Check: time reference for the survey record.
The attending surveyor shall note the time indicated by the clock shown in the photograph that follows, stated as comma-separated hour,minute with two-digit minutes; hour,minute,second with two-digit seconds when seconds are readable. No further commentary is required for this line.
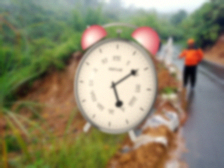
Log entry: 5,09
